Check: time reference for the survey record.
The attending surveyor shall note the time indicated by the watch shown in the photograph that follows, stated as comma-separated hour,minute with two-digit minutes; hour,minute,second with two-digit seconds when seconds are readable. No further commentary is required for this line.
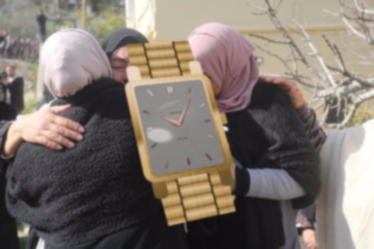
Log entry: 10,06
